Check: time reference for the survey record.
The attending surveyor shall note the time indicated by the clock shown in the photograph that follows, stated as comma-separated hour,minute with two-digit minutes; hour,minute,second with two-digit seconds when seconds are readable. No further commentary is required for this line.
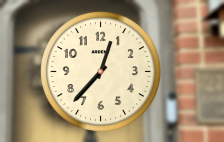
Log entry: 12,37
